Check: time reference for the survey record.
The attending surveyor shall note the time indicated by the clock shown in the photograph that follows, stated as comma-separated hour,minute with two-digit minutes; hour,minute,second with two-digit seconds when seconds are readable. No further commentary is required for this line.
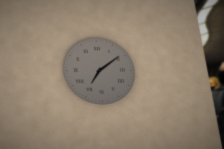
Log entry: 7,09
